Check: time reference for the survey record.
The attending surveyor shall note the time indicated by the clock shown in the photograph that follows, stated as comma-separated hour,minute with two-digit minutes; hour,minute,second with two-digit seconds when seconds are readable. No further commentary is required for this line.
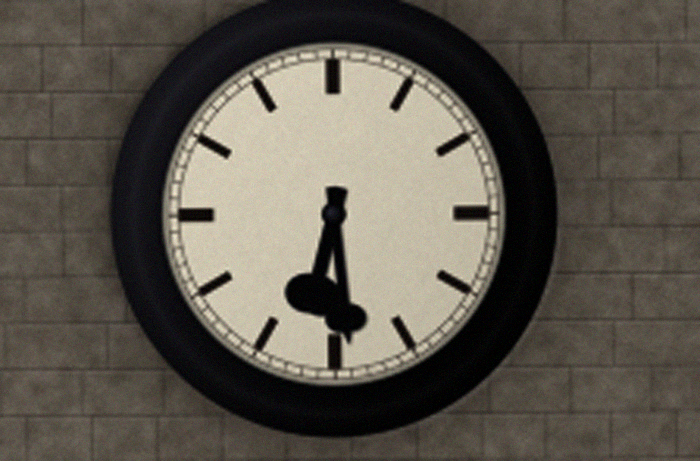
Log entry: 6,29
